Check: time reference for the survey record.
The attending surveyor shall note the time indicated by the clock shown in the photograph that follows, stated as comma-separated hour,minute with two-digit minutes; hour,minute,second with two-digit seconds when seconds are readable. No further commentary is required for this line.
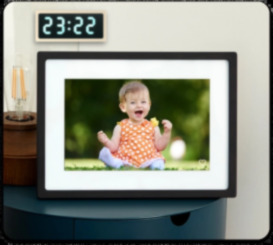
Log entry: 23,22
